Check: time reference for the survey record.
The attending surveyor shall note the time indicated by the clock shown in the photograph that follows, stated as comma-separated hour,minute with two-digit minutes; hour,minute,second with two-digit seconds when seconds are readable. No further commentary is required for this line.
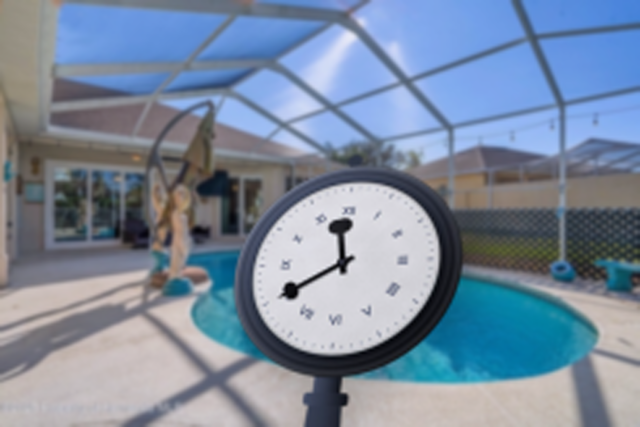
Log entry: 11,40
